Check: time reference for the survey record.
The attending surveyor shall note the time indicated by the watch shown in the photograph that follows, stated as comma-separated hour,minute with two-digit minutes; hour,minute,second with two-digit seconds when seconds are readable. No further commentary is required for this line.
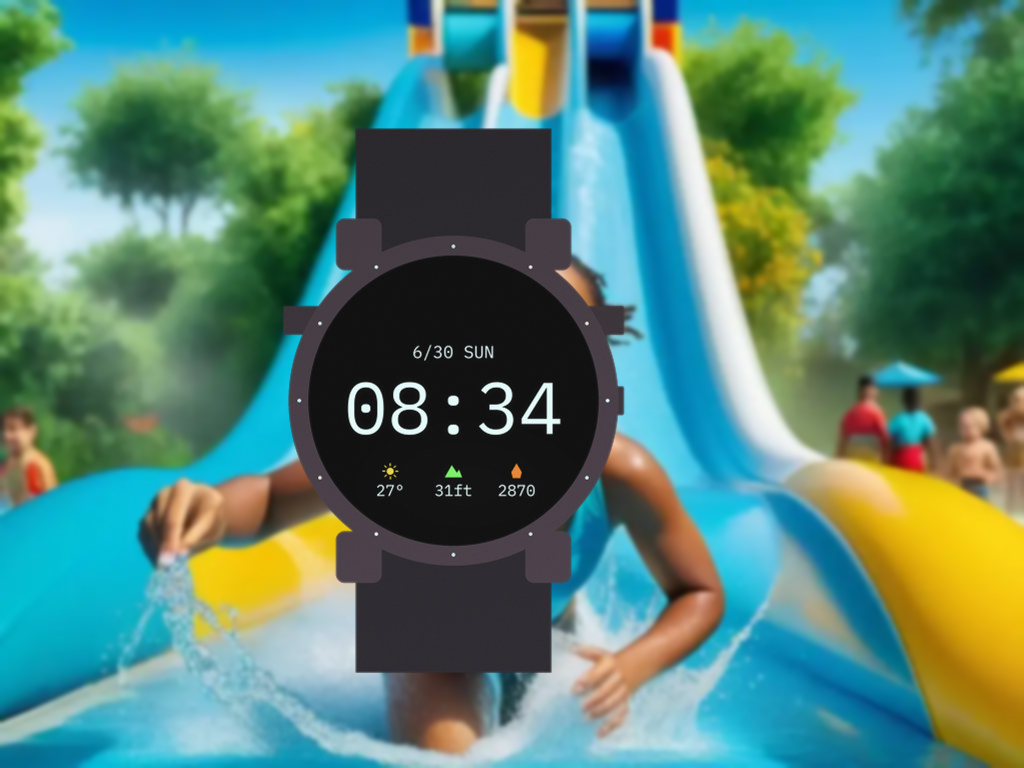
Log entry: 8,34
